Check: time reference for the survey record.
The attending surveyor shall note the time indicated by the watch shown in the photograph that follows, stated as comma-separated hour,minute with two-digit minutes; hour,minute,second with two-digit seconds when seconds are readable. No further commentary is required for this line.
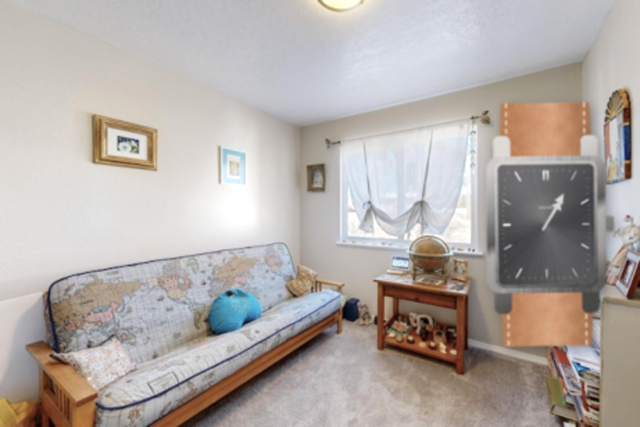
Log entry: 1,05
